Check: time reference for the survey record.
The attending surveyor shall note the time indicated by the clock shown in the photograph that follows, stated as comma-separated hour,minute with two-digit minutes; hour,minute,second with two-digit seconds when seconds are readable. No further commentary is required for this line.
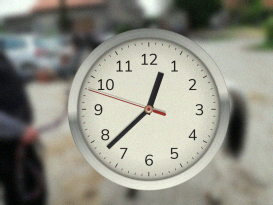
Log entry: 12,37,48
